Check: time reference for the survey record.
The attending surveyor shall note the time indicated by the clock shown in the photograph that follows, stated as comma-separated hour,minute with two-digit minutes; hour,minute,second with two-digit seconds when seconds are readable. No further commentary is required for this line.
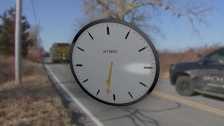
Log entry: 6,32
